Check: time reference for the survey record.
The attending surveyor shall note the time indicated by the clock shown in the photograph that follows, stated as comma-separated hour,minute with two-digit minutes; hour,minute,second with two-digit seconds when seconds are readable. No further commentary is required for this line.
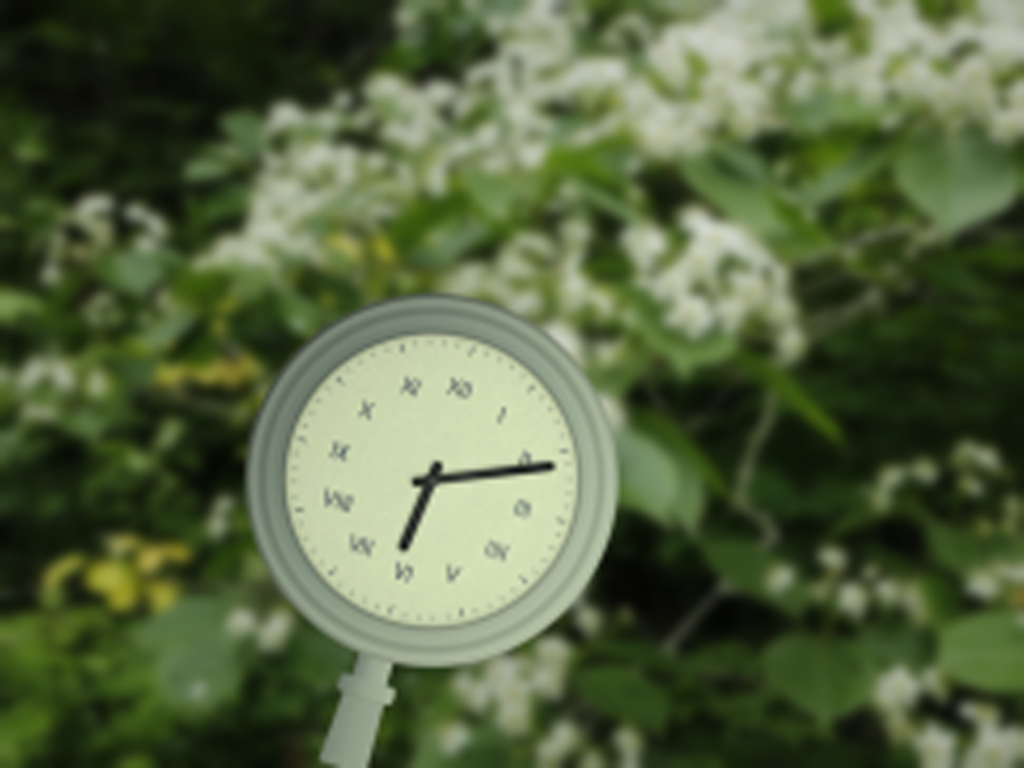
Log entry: 6,11
